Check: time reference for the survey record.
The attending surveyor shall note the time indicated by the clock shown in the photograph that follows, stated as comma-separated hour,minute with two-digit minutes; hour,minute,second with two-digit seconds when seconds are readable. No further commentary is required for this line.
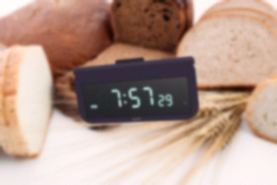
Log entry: 7,57
